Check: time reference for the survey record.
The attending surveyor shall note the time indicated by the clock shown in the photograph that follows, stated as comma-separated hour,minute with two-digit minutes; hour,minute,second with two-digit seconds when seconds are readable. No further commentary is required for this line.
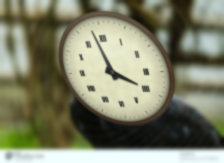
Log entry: 3,58
